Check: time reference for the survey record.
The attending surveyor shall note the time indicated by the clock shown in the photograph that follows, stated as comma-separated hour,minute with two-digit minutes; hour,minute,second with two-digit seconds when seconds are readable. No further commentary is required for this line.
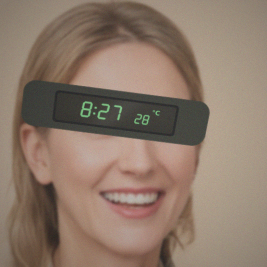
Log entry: 8,27
